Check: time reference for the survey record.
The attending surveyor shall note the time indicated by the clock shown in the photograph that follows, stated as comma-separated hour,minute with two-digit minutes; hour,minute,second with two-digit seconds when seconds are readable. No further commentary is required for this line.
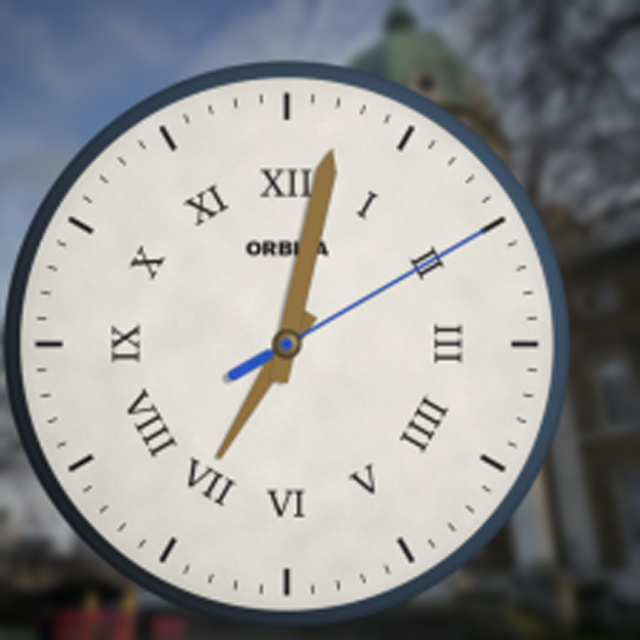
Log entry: 7,02,10
